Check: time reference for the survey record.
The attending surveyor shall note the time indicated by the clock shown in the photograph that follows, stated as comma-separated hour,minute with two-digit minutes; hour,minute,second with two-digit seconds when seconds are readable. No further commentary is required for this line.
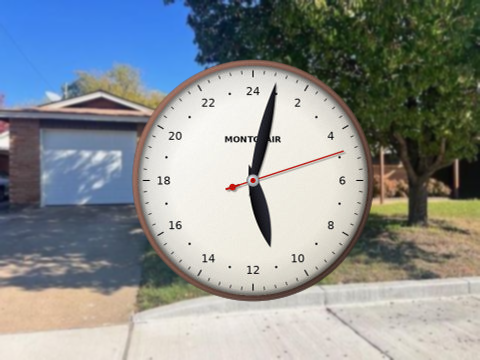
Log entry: 11,02,12
